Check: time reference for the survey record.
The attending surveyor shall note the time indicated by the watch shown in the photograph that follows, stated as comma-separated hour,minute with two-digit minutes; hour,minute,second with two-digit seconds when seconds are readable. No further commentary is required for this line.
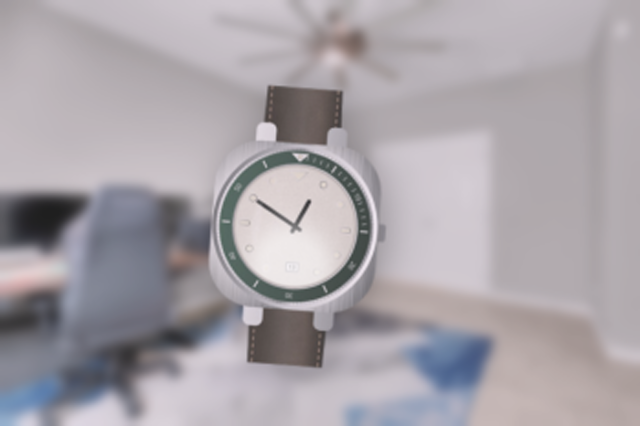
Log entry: 12,50
